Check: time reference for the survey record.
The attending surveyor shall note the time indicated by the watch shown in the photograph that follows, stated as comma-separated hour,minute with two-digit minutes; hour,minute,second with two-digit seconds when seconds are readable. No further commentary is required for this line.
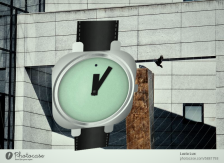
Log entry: 12,05
